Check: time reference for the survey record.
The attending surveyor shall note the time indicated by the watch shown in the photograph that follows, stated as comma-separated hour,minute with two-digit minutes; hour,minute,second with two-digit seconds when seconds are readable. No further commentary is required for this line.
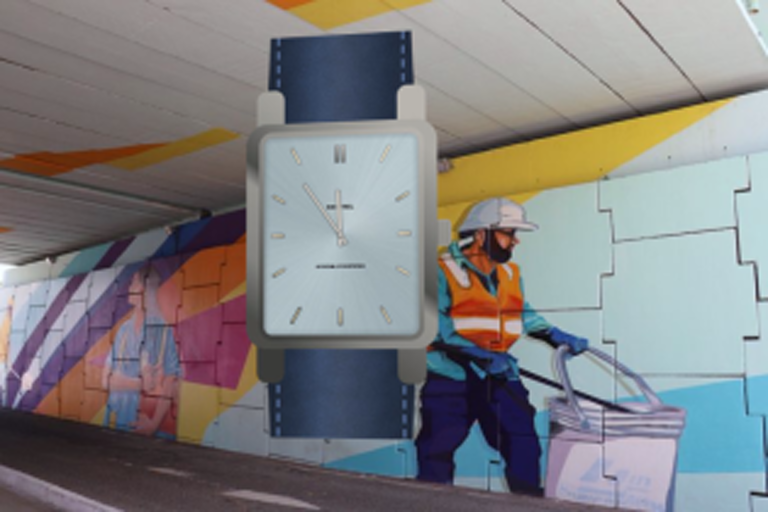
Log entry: 11,54
